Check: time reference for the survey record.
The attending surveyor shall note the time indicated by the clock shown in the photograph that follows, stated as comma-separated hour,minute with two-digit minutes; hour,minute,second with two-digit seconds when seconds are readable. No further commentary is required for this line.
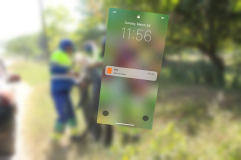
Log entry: 11,56
